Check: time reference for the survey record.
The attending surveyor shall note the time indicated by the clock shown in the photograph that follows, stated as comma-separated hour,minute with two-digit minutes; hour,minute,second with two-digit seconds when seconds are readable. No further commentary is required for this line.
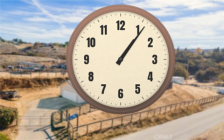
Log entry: 1,06
